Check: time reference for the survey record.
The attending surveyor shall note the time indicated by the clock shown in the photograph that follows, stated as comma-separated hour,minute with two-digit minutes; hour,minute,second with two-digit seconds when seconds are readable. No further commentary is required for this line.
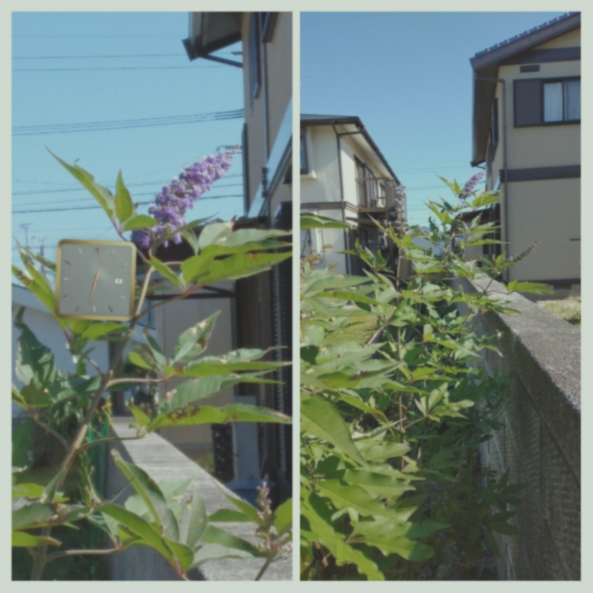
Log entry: 12,32
